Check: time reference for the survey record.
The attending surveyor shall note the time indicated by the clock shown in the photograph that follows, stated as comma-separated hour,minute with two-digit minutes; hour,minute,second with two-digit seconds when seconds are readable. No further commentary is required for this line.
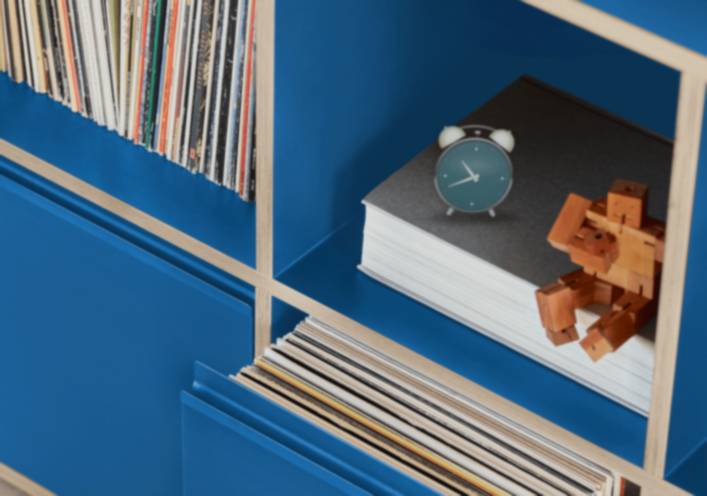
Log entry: 10,41
